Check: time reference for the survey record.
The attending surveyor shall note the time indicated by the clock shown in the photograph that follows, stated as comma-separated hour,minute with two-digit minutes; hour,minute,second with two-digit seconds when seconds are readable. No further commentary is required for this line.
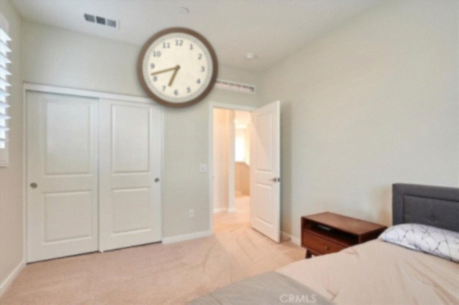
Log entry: 6,42
